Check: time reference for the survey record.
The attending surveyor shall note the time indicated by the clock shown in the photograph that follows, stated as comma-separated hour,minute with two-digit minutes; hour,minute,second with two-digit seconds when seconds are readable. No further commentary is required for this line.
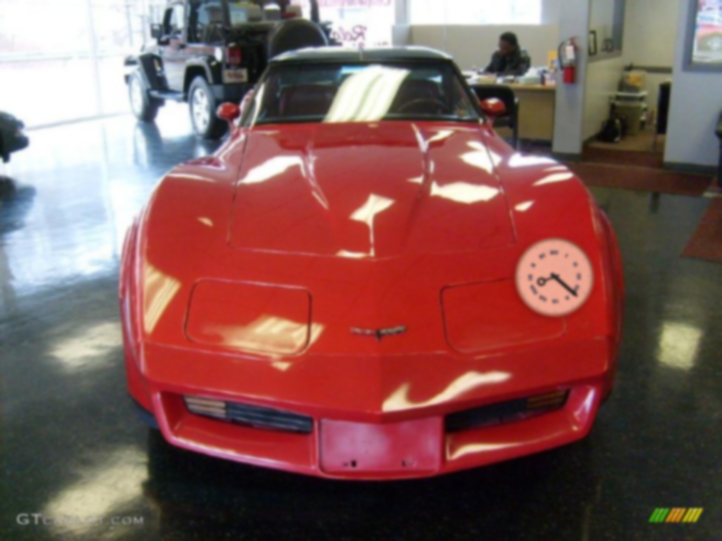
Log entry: 8,22
